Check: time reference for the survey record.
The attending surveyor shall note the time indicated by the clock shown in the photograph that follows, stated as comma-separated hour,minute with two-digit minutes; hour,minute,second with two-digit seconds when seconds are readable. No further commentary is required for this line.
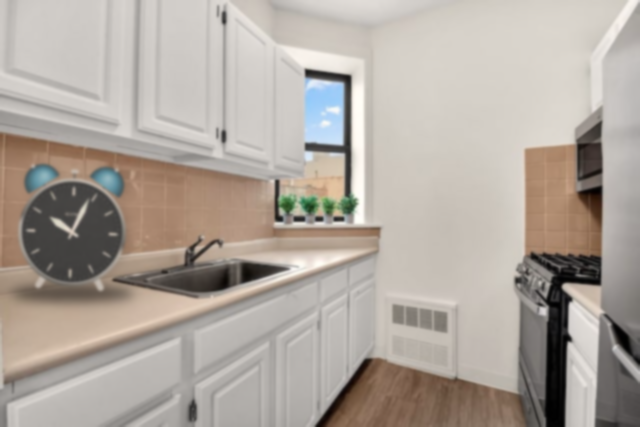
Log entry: 10,04
